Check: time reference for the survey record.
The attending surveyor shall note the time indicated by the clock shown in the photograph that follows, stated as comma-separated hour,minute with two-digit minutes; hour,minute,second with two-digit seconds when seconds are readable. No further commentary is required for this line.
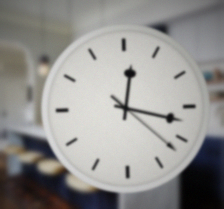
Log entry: 12,17,22
